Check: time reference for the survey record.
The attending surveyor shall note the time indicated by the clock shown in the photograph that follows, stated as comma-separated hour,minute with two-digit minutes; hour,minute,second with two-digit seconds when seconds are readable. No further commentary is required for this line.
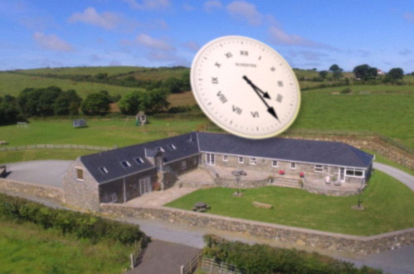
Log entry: 4,25
